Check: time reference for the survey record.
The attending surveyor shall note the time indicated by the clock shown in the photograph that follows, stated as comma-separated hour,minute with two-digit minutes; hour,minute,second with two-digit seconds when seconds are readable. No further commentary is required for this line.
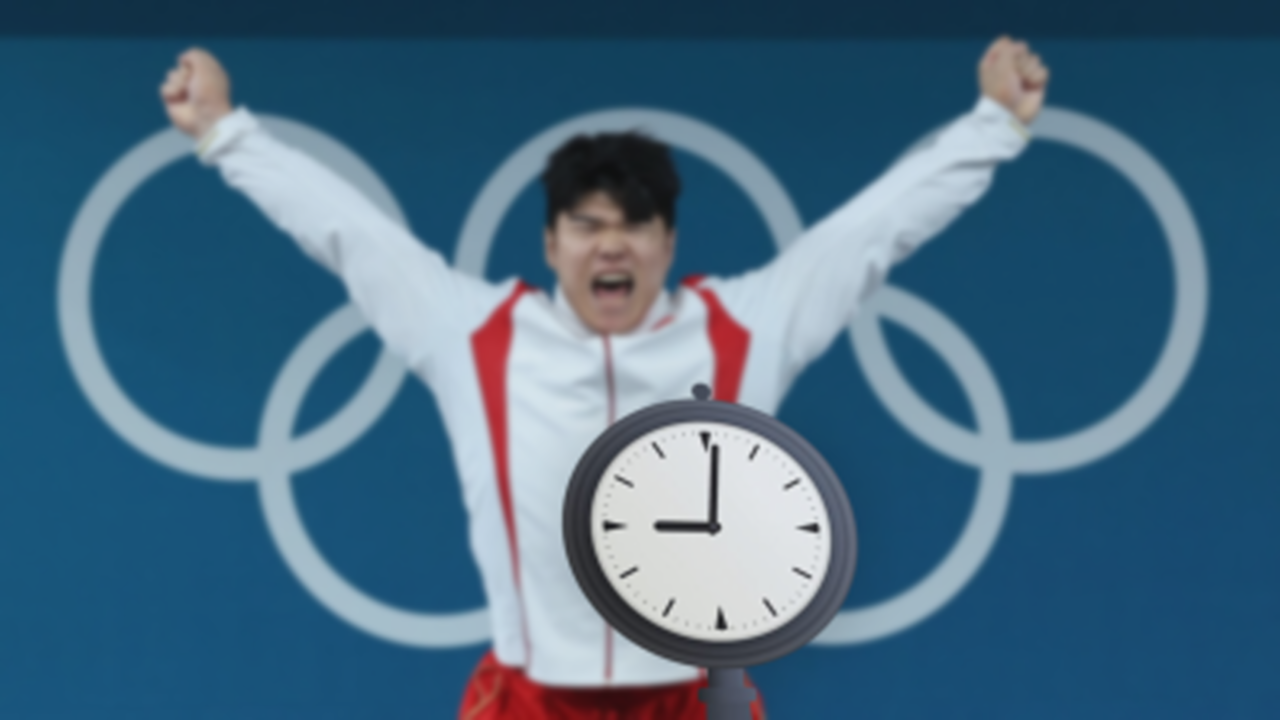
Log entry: 9,01
